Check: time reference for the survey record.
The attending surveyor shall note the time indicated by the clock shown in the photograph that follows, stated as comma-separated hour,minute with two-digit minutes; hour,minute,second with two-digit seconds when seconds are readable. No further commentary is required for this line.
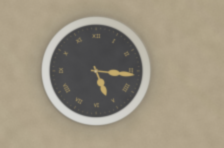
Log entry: 5,16
